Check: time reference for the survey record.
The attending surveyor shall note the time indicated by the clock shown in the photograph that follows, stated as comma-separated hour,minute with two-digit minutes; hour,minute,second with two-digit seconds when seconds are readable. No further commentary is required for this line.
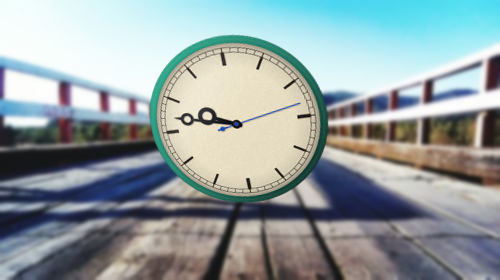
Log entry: 9,47,13
